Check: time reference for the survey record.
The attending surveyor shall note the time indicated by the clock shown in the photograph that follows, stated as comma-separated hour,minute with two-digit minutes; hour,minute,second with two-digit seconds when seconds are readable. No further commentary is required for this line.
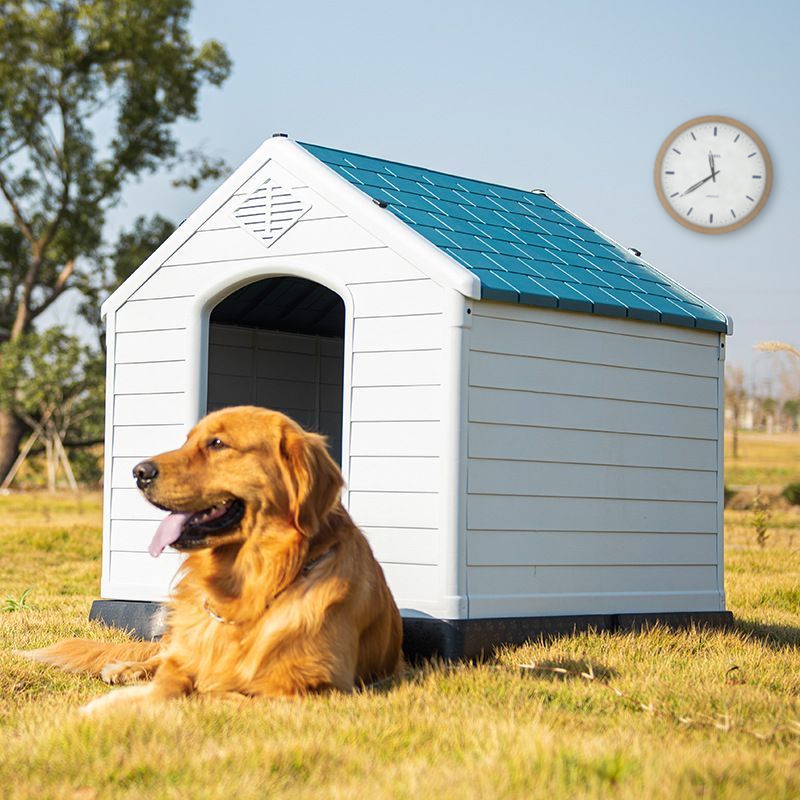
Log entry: 11,39
